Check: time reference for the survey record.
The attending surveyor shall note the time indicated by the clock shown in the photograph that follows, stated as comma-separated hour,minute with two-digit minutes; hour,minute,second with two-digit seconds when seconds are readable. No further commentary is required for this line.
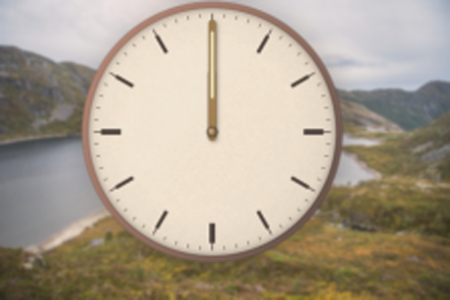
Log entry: 12,00
